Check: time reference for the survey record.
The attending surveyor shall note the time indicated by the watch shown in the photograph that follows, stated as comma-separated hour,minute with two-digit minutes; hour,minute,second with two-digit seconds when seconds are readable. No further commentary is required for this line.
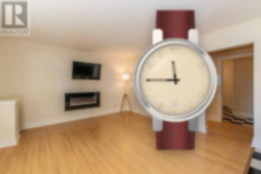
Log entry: 11,45
